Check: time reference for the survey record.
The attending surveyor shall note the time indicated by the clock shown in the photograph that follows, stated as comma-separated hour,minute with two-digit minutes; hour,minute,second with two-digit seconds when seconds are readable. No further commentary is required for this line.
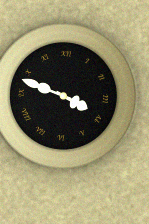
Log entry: 3,48
